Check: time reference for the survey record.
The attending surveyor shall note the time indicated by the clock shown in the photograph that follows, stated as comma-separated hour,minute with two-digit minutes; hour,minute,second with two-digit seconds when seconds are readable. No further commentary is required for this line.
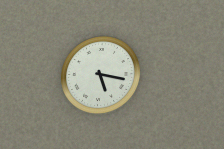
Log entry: 5,17
